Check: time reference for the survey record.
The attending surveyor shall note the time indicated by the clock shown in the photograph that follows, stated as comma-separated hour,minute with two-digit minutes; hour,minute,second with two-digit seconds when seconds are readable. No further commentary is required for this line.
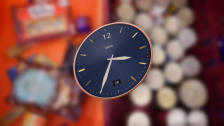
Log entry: 3,35
